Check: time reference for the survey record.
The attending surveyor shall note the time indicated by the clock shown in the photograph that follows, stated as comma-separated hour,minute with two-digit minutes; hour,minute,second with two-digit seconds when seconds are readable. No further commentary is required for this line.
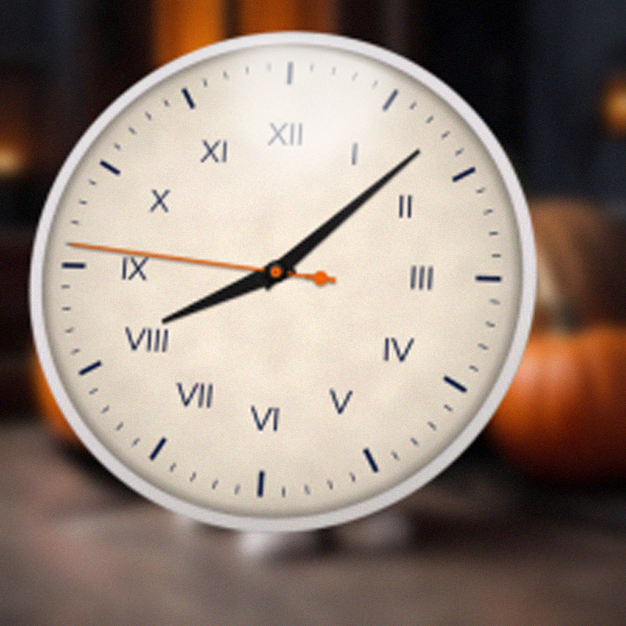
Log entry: 8,07,46
